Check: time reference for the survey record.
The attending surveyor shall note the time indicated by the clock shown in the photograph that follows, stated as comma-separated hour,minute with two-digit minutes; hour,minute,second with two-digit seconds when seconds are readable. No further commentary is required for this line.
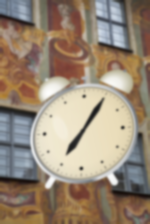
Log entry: 7,05
